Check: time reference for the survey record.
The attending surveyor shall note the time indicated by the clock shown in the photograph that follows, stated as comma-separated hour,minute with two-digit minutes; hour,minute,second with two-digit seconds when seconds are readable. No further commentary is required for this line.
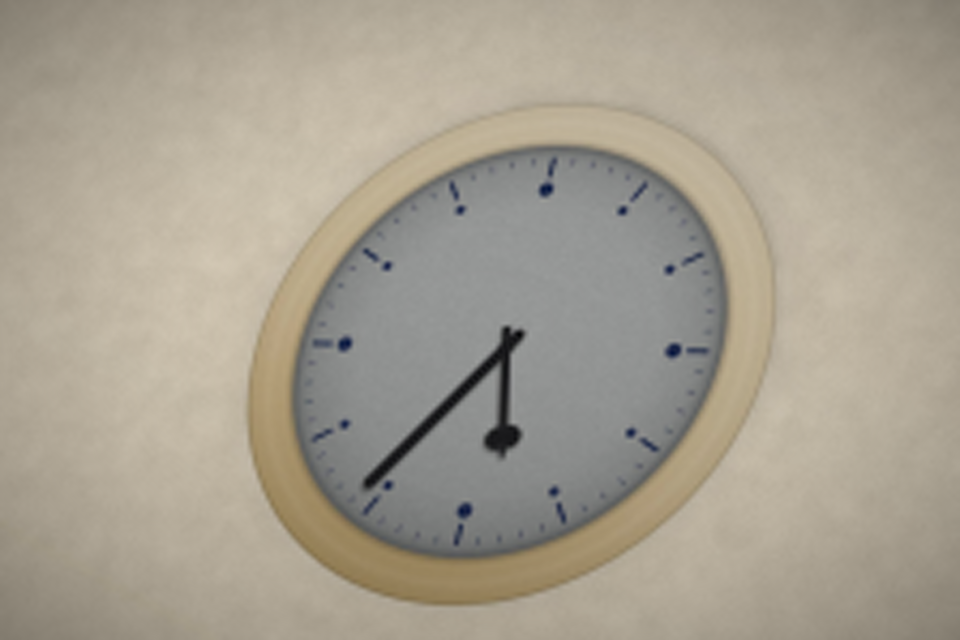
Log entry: 5,36
